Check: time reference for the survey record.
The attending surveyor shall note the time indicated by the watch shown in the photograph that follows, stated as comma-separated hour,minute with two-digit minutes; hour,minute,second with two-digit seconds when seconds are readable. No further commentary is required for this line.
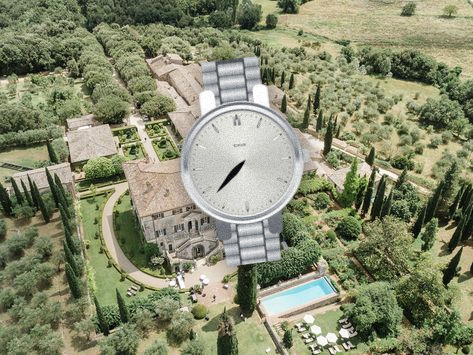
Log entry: 7,38
